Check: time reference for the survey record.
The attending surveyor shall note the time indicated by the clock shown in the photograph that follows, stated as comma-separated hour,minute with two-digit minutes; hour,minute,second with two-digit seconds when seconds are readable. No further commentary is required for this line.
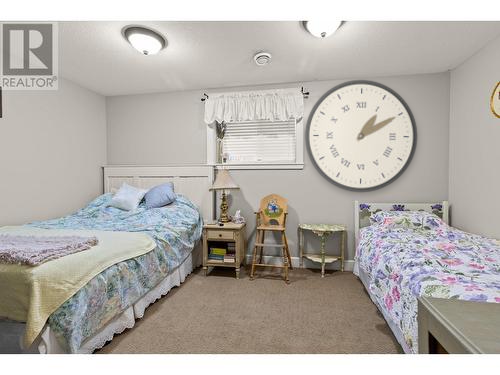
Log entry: 1,10
